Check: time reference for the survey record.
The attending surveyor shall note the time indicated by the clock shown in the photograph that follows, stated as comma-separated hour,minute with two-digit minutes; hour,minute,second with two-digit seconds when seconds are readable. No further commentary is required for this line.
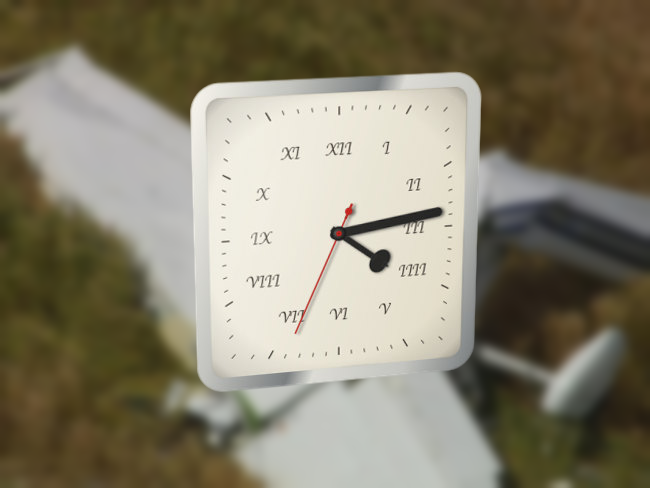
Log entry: 4,13,34
